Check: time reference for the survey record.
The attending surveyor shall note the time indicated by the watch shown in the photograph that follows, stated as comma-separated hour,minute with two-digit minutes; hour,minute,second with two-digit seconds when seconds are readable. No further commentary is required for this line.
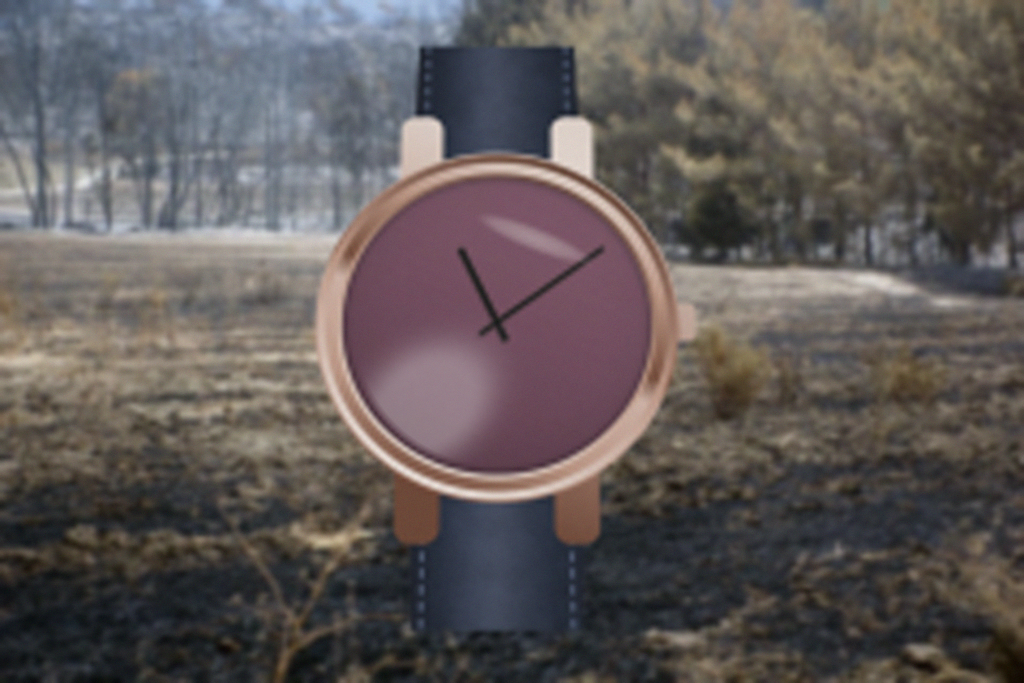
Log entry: 11,09
